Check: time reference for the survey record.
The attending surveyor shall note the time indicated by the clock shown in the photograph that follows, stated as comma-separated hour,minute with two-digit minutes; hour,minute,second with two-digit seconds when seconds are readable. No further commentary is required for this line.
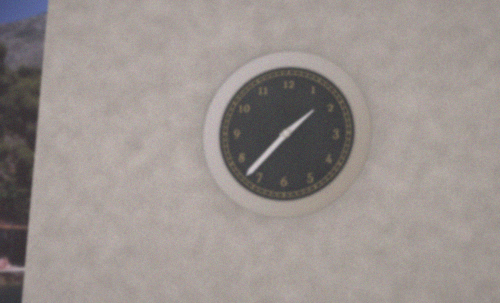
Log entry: 1,37
